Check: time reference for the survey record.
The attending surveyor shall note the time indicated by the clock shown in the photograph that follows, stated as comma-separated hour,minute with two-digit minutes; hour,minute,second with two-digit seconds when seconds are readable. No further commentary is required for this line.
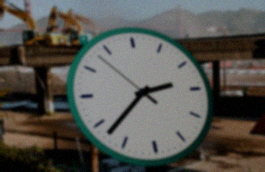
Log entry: 2,37,53
